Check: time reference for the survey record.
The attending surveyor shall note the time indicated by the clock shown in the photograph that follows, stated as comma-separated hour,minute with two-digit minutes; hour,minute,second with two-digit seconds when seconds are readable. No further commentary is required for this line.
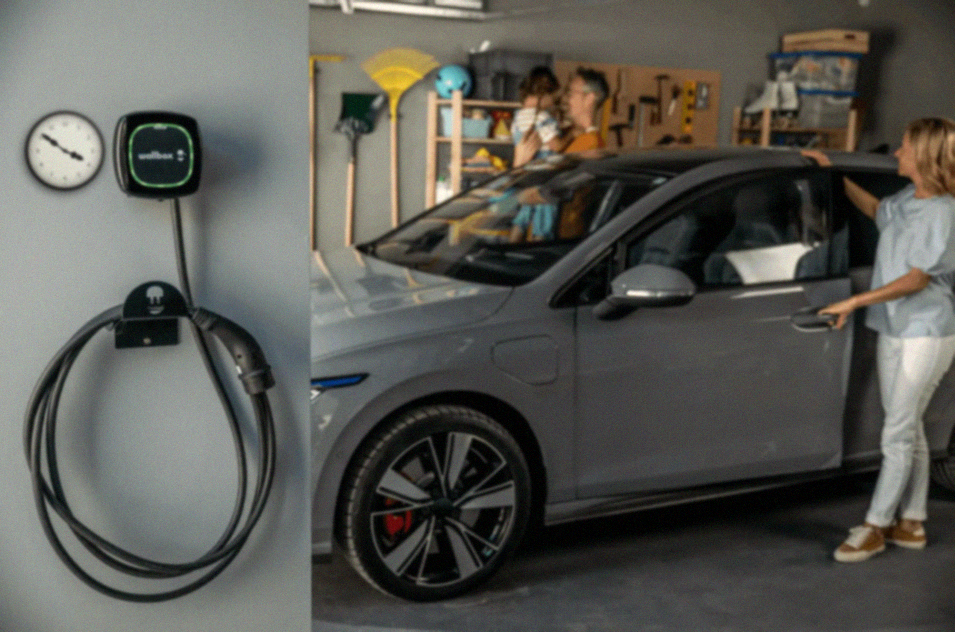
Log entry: 3,51
